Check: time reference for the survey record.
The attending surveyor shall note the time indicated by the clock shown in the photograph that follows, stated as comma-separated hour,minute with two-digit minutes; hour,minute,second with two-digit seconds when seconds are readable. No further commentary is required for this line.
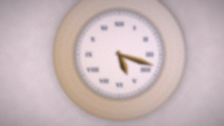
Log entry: 5,18
